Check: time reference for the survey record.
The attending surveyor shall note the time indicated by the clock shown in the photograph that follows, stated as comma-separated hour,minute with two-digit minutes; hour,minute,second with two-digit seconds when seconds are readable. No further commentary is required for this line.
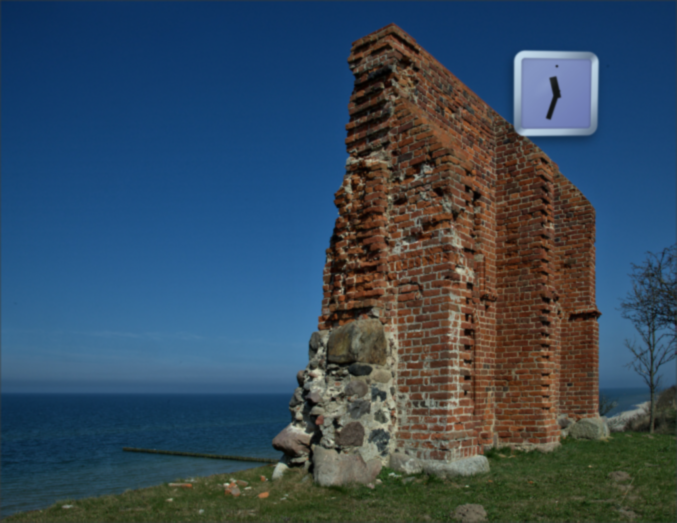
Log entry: 11,33
